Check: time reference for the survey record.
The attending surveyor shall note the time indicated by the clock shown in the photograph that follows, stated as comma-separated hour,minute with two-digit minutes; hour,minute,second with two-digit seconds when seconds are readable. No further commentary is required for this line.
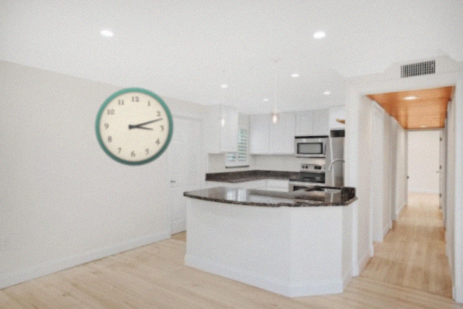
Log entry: 3,12
